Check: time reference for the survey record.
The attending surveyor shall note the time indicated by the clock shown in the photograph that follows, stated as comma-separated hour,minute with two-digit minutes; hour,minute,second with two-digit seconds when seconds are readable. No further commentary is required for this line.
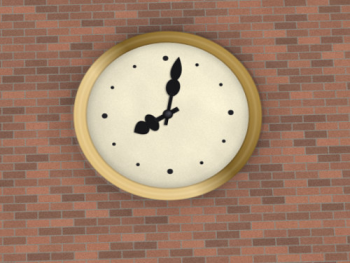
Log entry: 8,02
